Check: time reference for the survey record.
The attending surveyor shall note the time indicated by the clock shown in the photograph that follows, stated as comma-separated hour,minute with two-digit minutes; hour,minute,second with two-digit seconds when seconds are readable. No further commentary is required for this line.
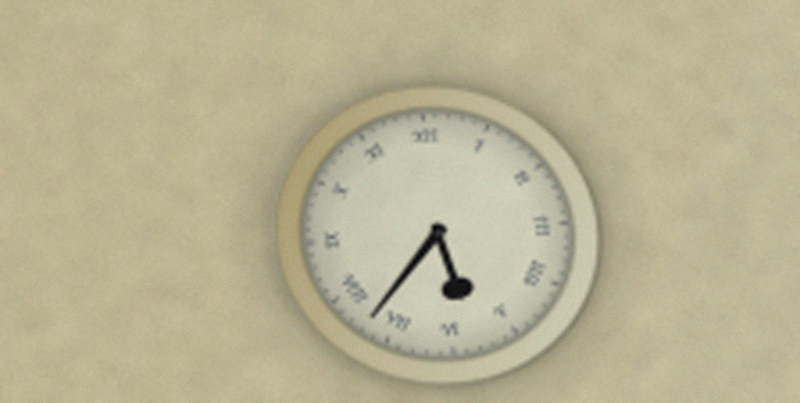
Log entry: 5,37
